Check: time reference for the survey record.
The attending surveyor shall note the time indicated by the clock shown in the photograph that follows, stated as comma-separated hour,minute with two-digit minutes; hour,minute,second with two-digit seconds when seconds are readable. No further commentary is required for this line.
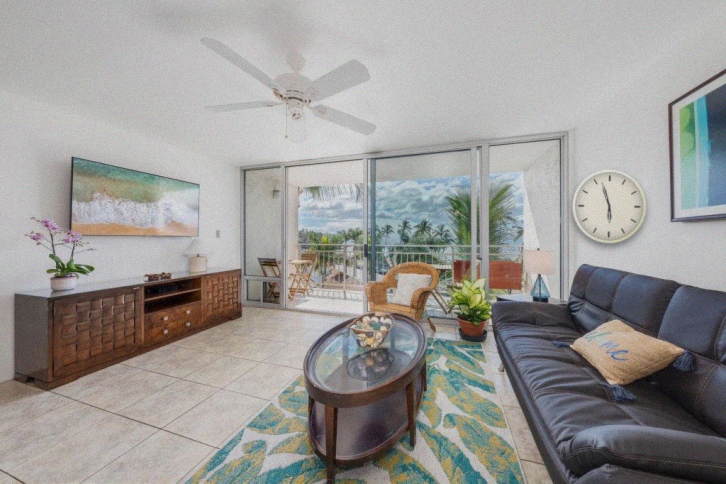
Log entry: 5,57
